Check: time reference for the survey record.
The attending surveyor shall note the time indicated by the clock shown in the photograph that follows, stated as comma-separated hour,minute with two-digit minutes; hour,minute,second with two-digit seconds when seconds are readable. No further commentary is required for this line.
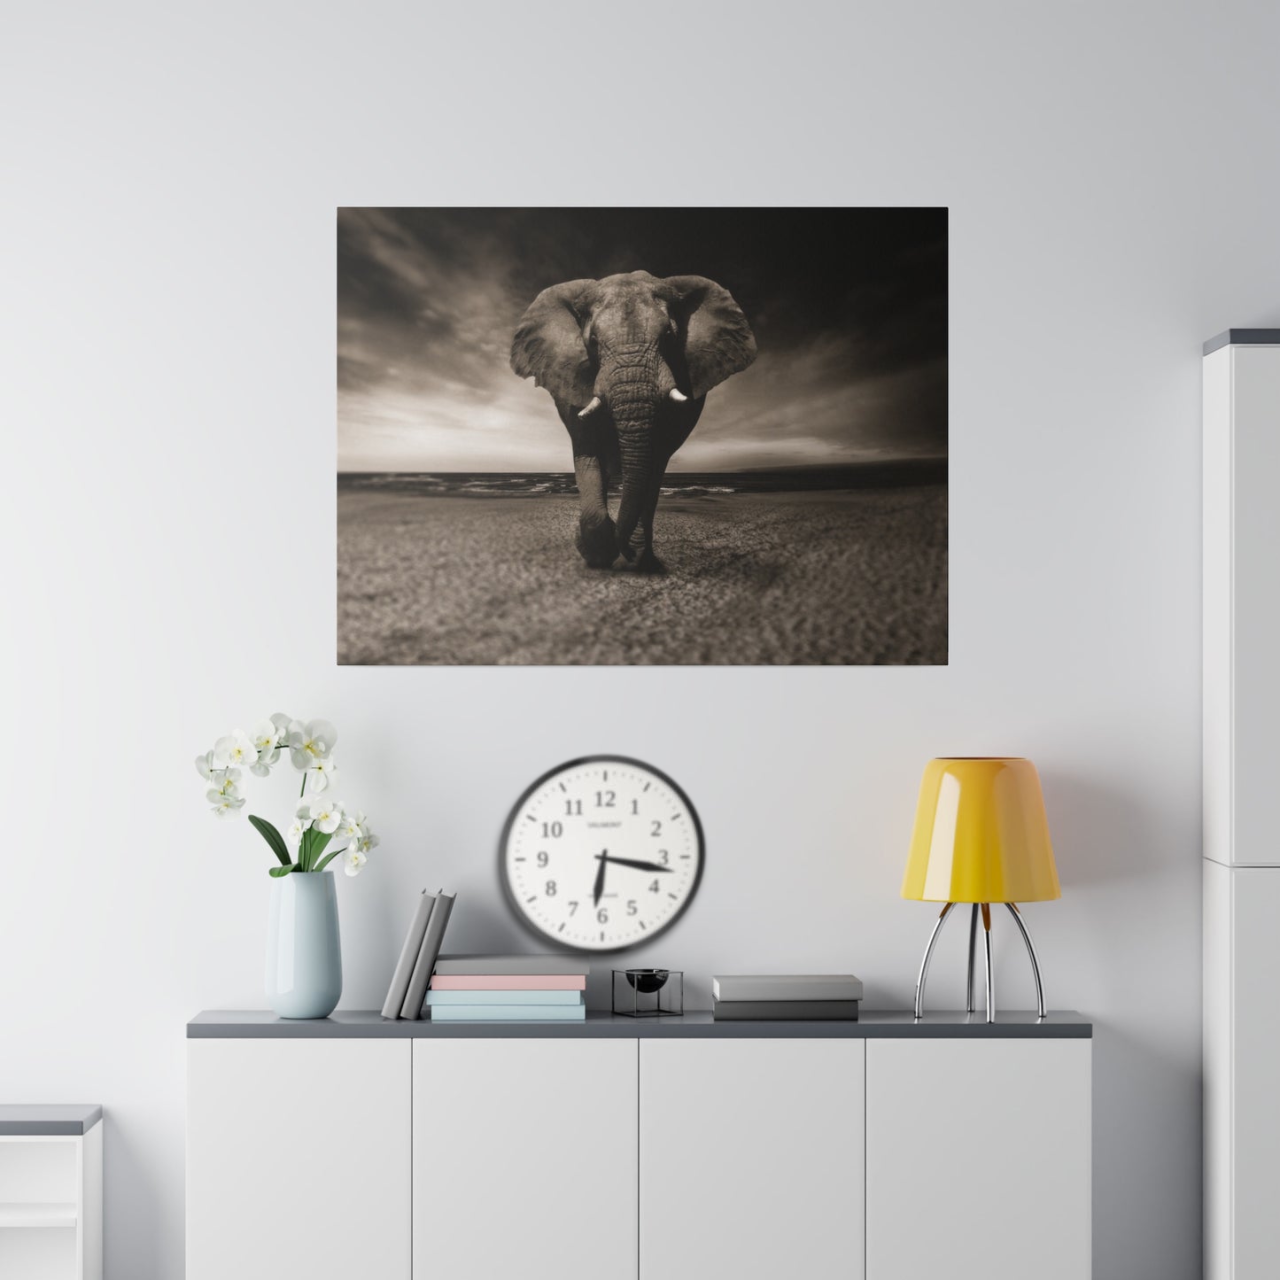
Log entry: 6,17
